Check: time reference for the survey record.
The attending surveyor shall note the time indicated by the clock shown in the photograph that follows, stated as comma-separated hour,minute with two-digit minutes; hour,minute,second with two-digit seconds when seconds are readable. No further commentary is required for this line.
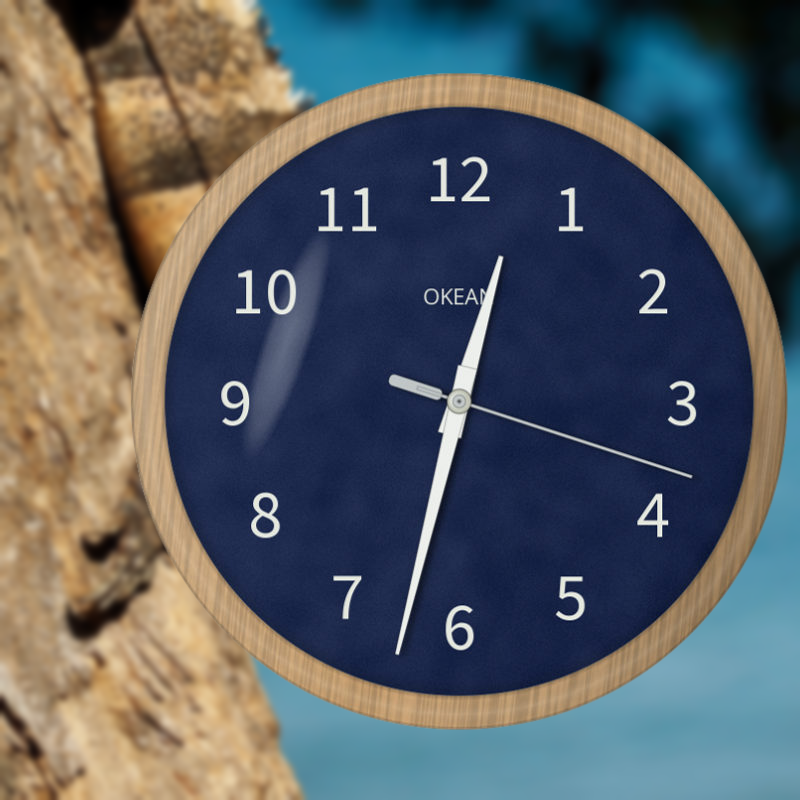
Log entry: 12,32,18
